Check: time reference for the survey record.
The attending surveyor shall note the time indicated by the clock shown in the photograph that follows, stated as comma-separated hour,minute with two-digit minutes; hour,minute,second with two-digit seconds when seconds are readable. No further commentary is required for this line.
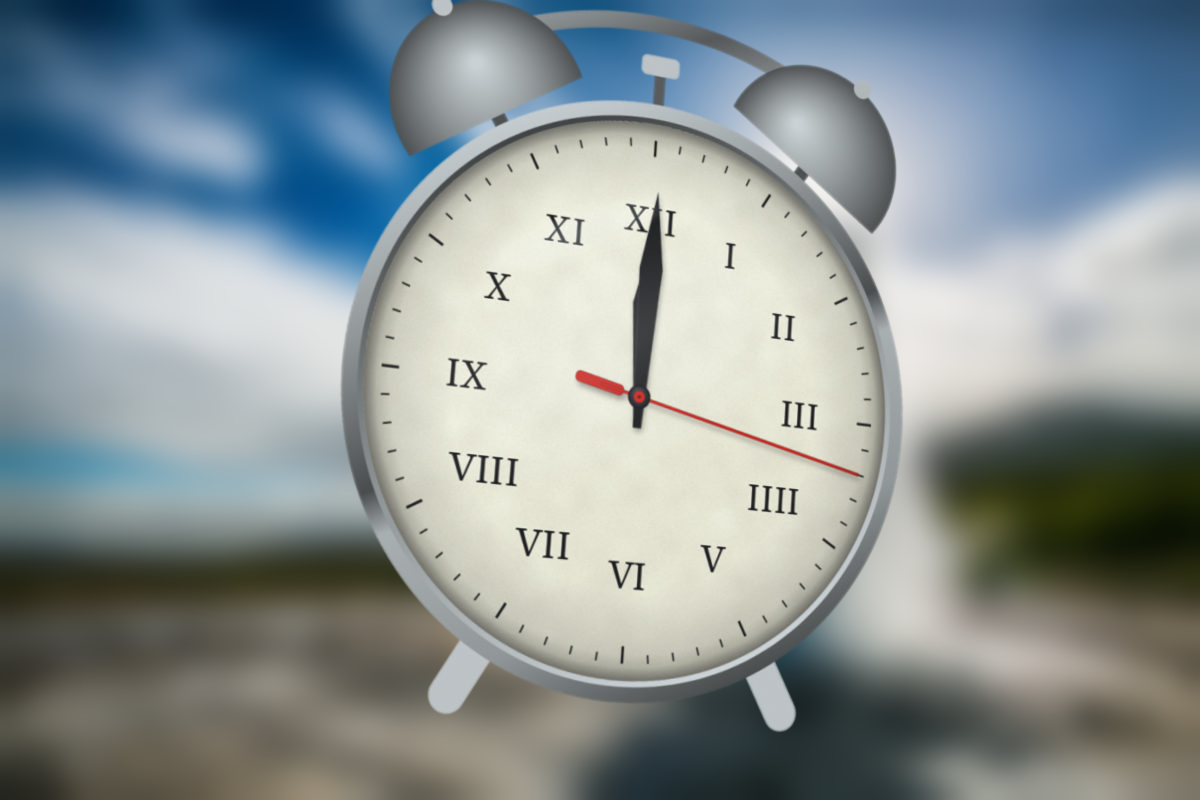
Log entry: 12,00,17
